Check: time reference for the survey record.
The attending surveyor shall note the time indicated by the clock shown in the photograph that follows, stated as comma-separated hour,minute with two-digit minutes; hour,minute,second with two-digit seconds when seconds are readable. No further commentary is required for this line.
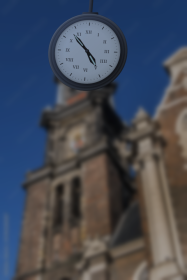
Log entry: 4,53
